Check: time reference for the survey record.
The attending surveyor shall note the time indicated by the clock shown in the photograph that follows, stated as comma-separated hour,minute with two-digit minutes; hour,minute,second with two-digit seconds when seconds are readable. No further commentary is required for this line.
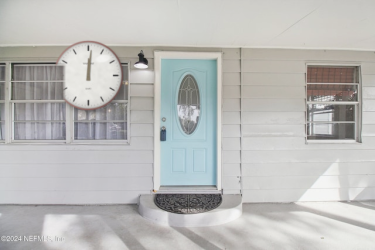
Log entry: 12,01
